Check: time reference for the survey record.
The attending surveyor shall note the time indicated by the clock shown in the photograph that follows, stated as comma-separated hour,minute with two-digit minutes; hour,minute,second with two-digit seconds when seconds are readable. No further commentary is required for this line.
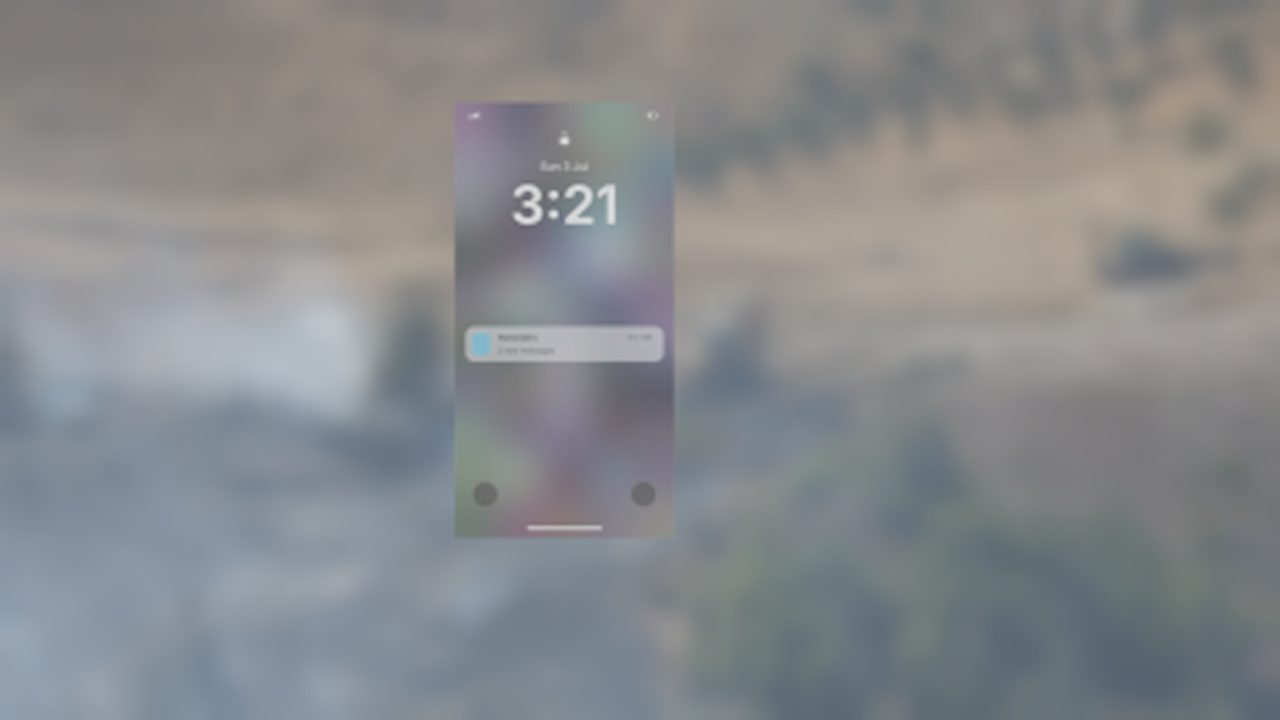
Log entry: 3,21
